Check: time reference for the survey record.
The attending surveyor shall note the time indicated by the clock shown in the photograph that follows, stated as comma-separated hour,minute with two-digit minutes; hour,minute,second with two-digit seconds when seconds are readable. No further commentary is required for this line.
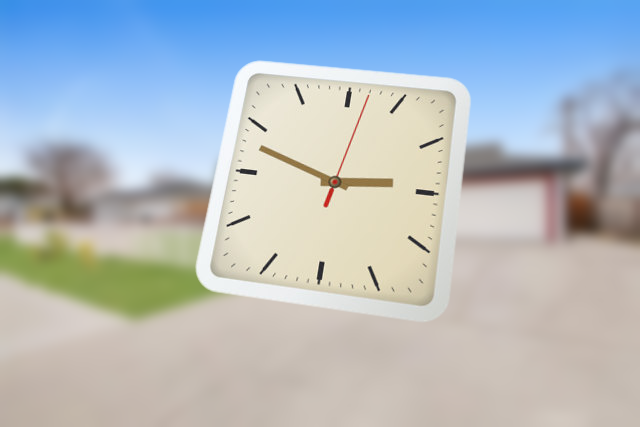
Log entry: 2,48,02
